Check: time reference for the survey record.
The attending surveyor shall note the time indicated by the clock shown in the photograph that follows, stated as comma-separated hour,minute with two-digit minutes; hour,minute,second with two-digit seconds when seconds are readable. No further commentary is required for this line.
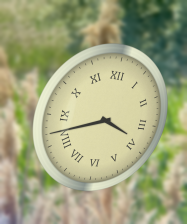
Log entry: 3,42
